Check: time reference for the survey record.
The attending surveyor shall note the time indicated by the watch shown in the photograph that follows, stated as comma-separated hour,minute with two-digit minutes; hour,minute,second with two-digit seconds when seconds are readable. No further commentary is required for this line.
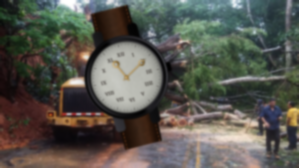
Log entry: 11,10
